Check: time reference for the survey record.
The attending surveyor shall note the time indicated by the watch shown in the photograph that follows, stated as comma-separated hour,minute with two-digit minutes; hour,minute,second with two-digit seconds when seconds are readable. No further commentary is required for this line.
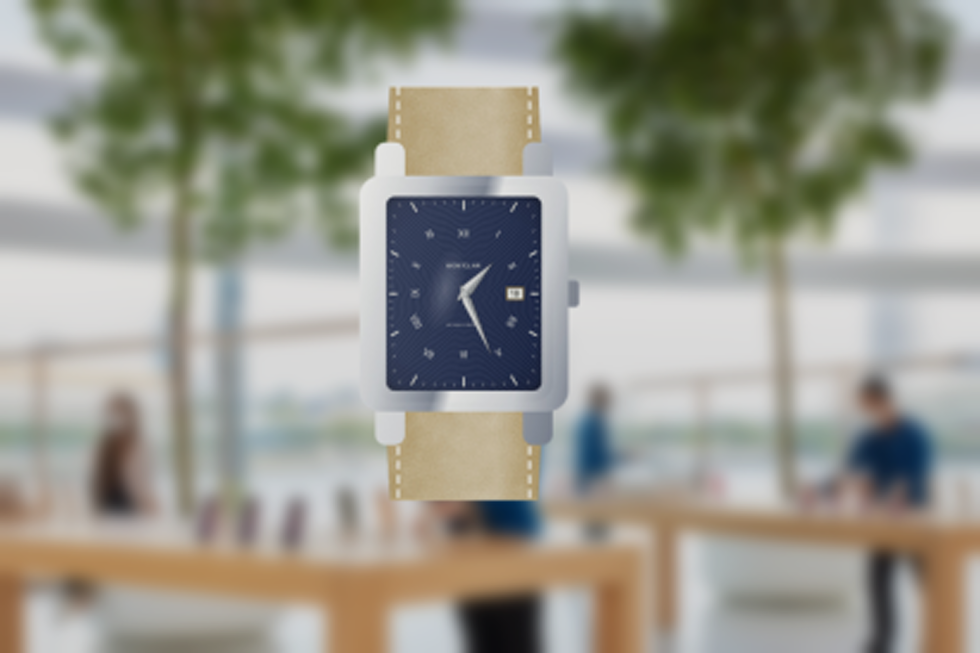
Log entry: 1,26
